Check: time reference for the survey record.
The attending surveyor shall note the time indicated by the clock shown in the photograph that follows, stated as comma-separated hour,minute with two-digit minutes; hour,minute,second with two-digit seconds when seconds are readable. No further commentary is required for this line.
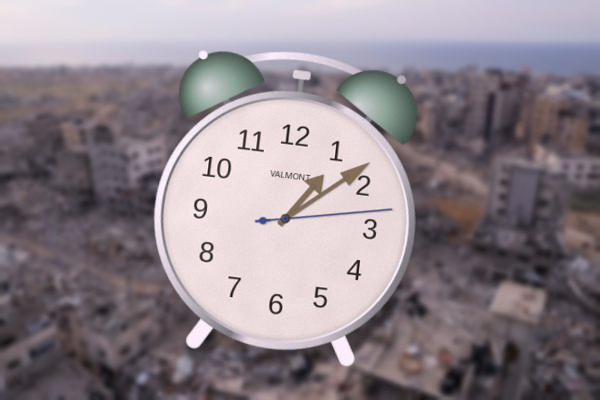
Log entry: 1,08,13
